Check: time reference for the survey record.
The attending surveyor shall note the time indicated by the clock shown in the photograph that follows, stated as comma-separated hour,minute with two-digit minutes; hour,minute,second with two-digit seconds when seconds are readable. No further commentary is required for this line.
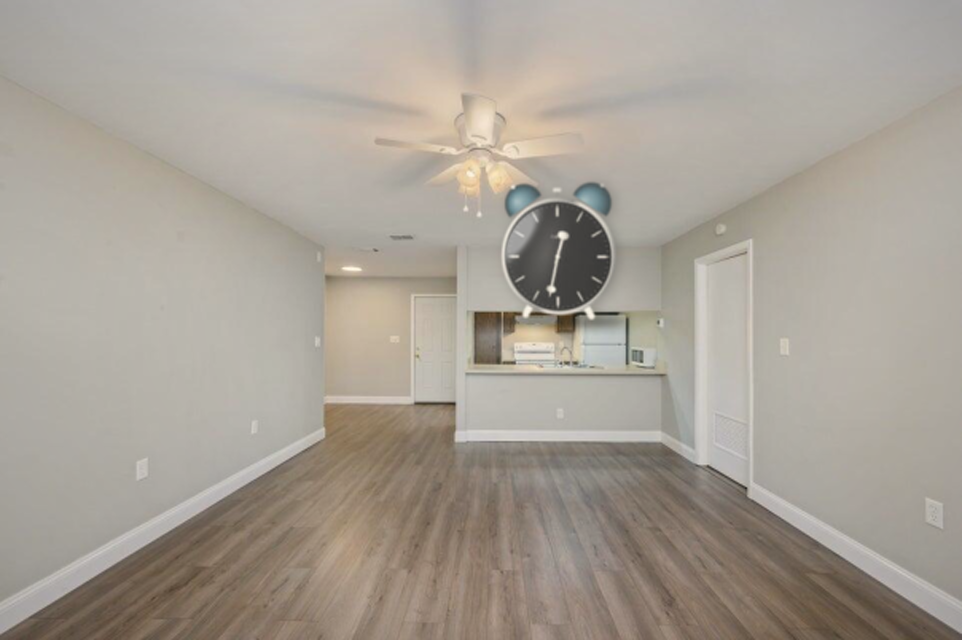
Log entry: 12,32
